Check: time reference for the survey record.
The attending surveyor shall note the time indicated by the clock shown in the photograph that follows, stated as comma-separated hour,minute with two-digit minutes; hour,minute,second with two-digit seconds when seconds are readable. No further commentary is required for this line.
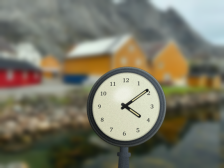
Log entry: 4,09
